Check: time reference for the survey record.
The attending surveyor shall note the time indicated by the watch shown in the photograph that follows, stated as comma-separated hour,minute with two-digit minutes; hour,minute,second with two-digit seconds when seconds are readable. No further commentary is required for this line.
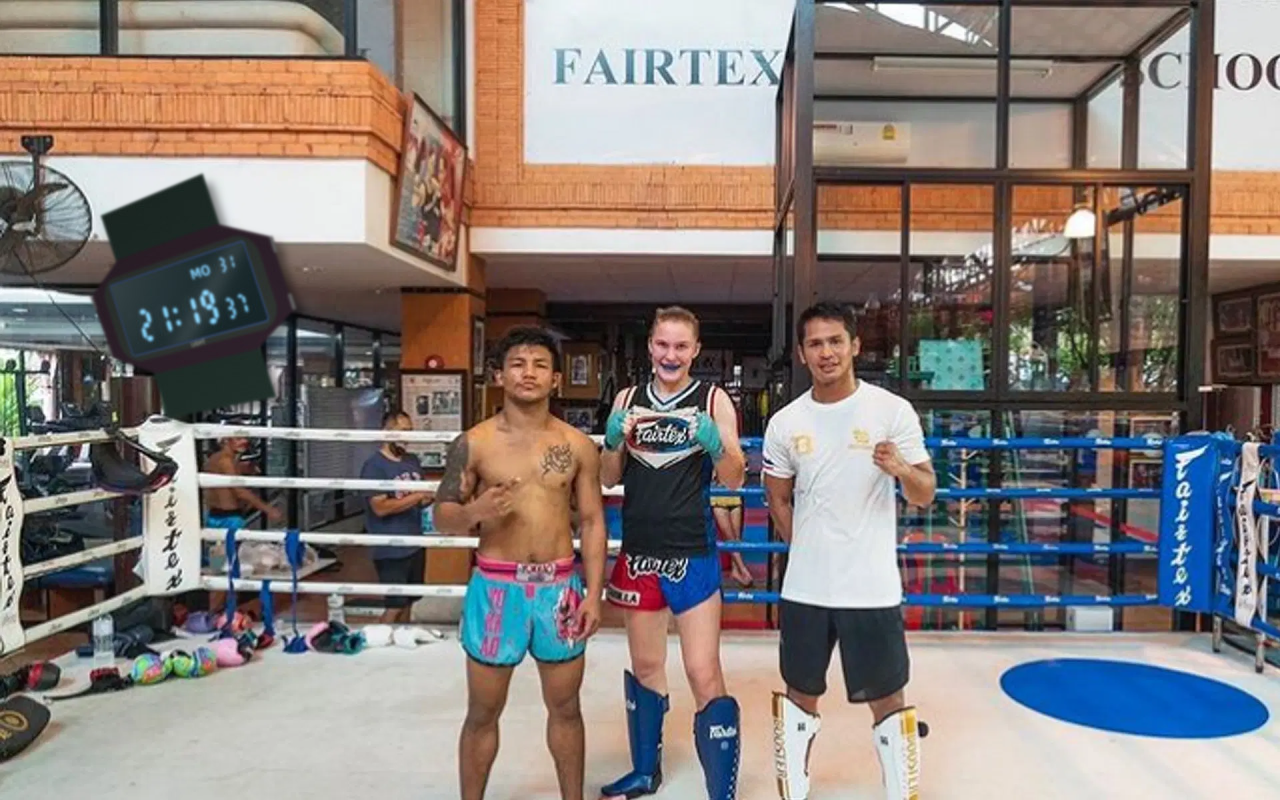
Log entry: 21,19,37
